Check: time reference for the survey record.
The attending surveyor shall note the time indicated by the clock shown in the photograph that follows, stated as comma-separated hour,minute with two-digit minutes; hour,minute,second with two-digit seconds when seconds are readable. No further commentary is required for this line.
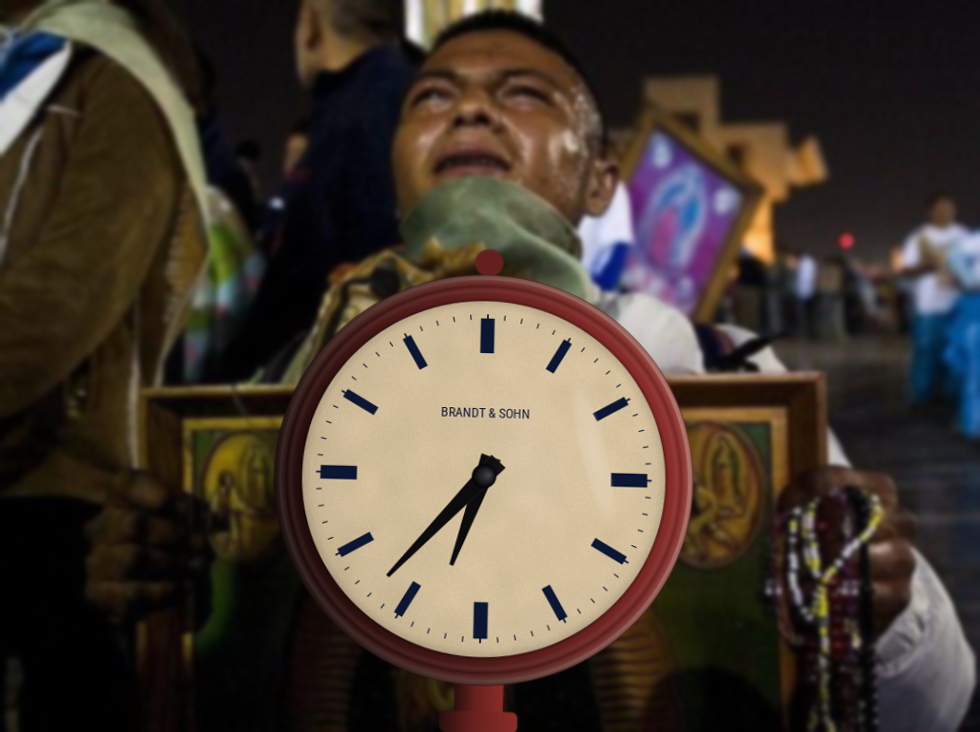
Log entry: 6,37
